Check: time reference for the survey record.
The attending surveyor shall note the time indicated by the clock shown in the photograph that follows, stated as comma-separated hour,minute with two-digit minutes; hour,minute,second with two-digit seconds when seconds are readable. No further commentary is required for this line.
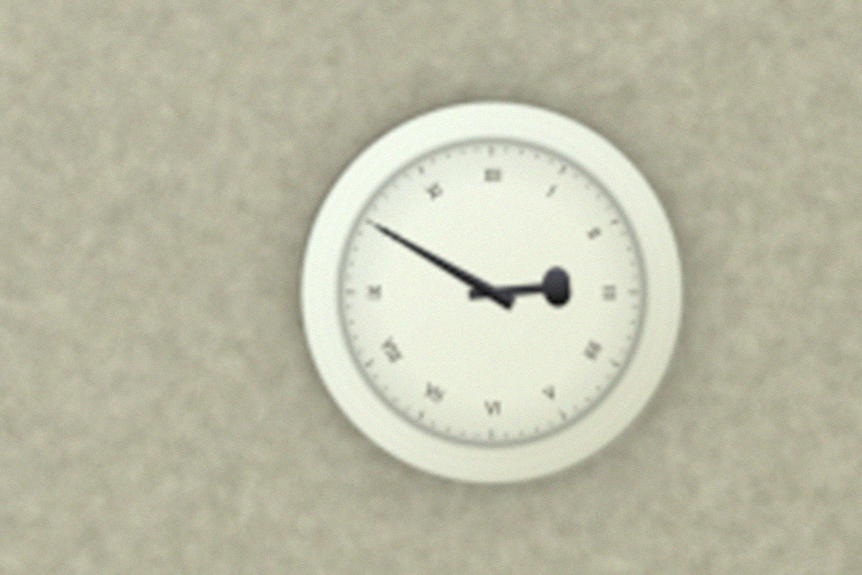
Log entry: 2,50
